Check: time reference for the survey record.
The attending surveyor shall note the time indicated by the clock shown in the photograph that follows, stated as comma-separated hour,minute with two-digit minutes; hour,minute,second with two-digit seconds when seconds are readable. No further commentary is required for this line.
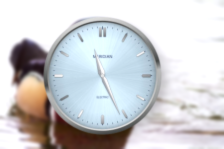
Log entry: 11,26
